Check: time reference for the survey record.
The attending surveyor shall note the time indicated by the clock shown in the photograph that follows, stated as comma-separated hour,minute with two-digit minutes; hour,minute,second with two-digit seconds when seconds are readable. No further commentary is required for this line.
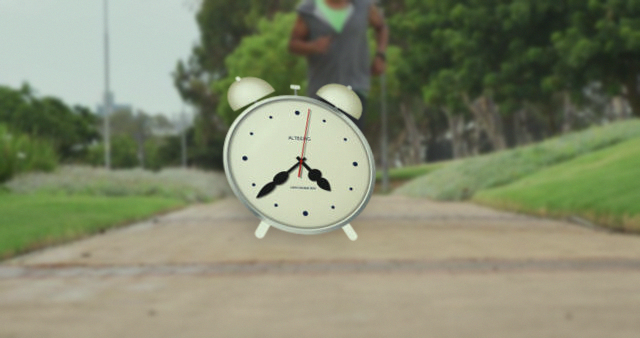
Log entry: 4,38,02
